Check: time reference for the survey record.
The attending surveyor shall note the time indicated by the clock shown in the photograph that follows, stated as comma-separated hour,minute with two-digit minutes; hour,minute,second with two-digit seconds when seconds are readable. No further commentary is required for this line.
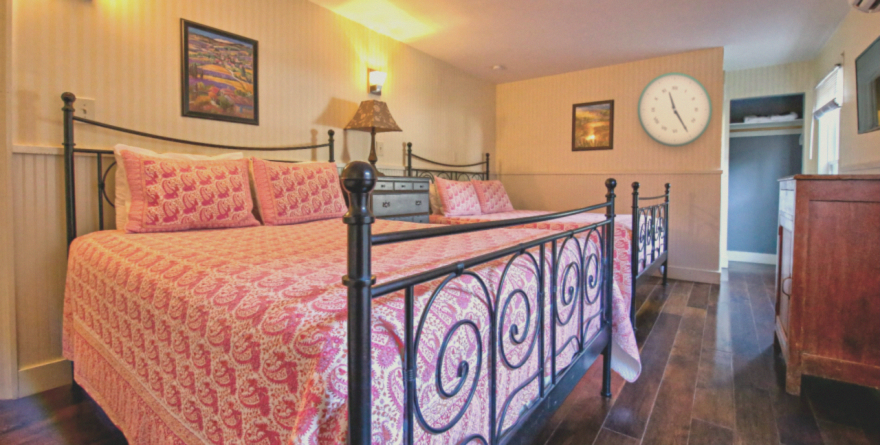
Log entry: 11,25
